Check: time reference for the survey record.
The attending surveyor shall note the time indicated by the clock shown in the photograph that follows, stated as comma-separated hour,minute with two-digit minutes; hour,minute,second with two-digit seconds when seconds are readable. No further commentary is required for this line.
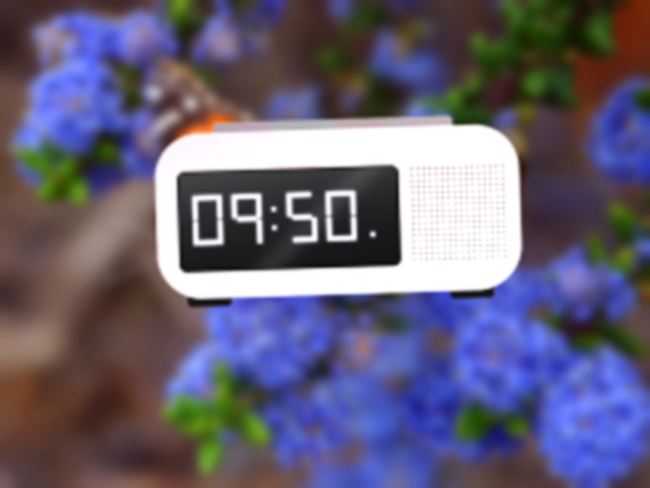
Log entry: 9,50
